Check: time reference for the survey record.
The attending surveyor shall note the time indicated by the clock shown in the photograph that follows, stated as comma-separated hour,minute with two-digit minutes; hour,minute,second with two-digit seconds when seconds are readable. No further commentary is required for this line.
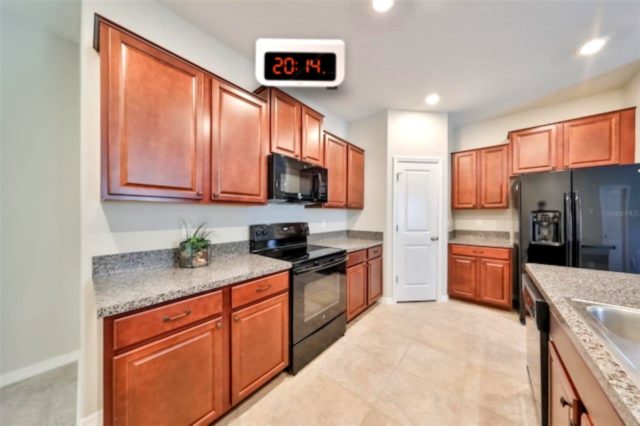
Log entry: 20,14
